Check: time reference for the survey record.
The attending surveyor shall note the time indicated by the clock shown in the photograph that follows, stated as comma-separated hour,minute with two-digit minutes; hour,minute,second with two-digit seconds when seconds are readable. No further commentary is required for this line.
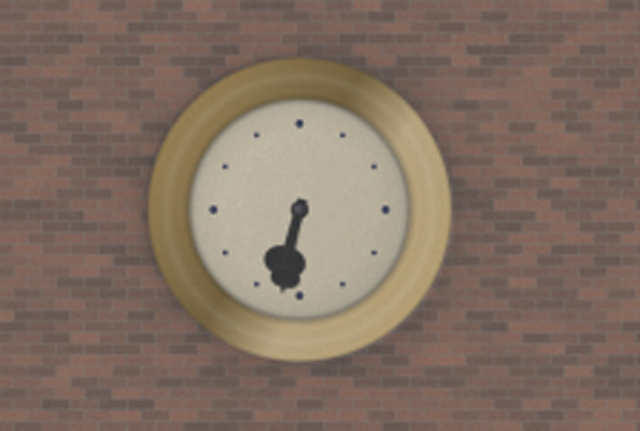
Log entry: 6,32
